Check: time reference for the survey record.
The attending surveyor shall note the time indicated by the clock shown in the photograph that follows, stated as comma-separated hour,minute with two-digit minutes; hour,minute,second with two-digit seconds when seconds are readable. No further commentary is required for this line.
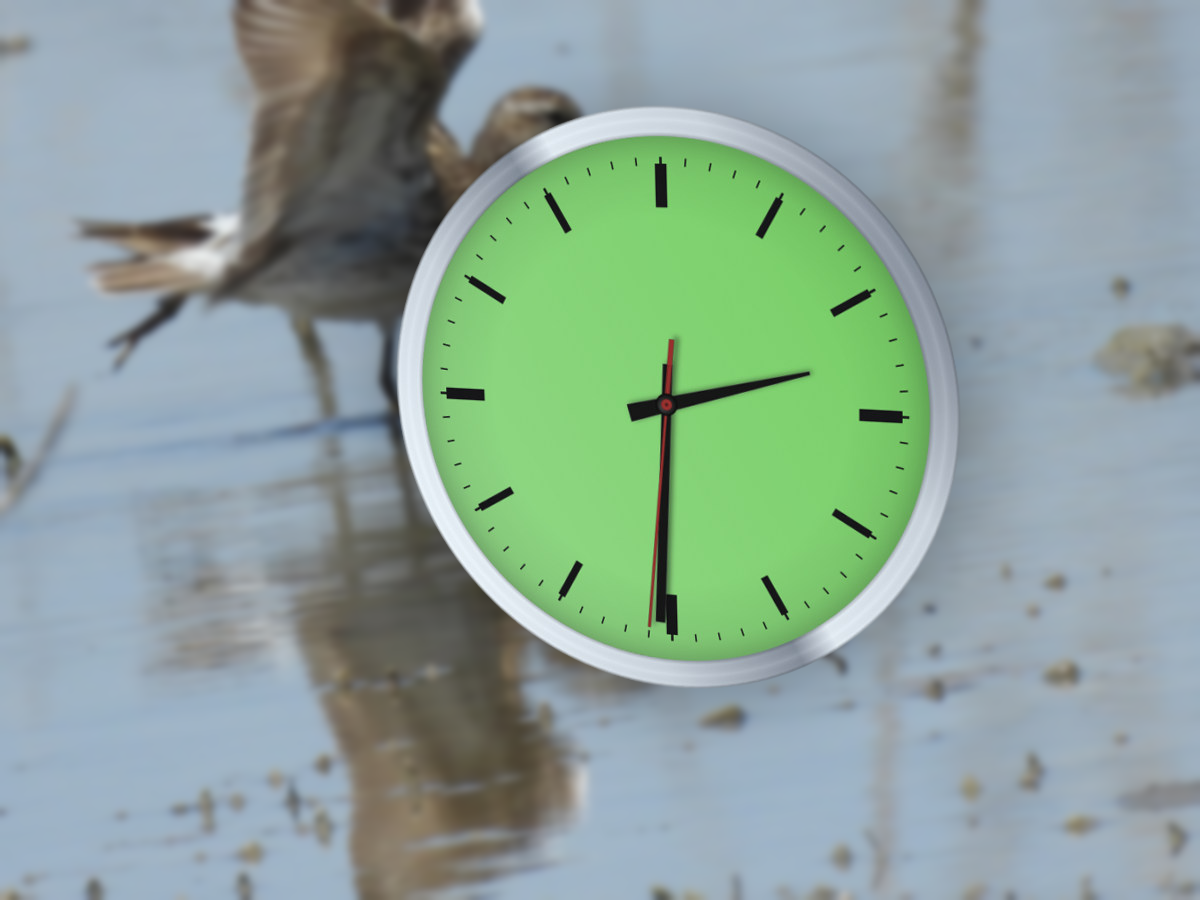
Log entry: 2,30,31
